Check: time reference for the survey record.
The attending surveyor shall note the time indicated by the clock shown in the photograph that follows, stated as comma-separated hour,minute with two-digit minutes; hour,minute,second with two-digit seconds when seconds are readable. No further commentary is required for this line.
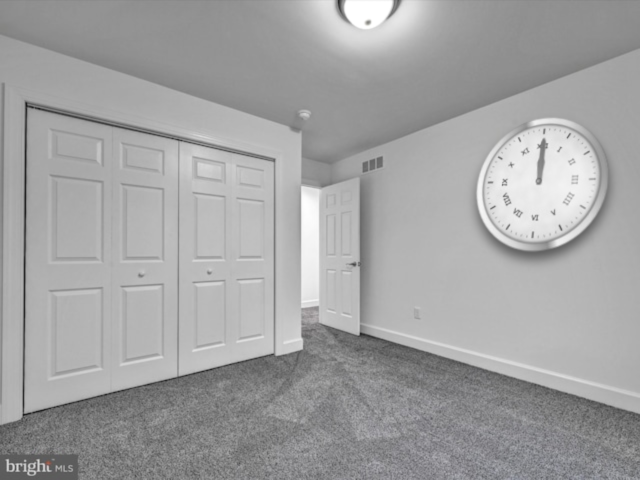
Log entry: 12,00
